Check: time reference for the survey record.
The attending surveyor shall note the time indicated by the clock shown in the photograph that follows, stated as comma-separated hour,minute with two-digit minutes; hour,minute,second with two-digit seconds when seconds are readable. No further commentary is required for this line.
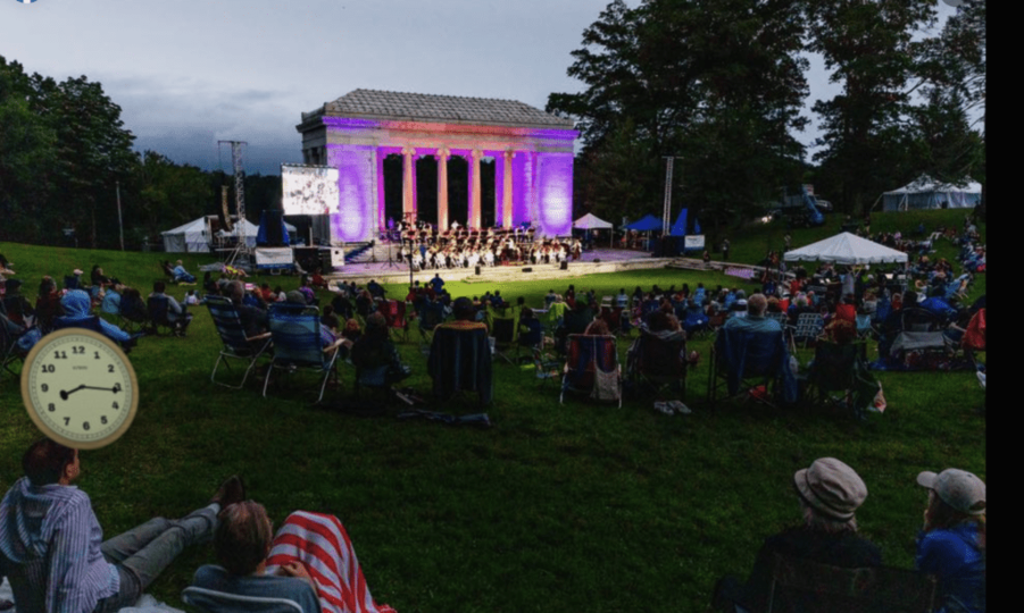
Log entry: 8,16
